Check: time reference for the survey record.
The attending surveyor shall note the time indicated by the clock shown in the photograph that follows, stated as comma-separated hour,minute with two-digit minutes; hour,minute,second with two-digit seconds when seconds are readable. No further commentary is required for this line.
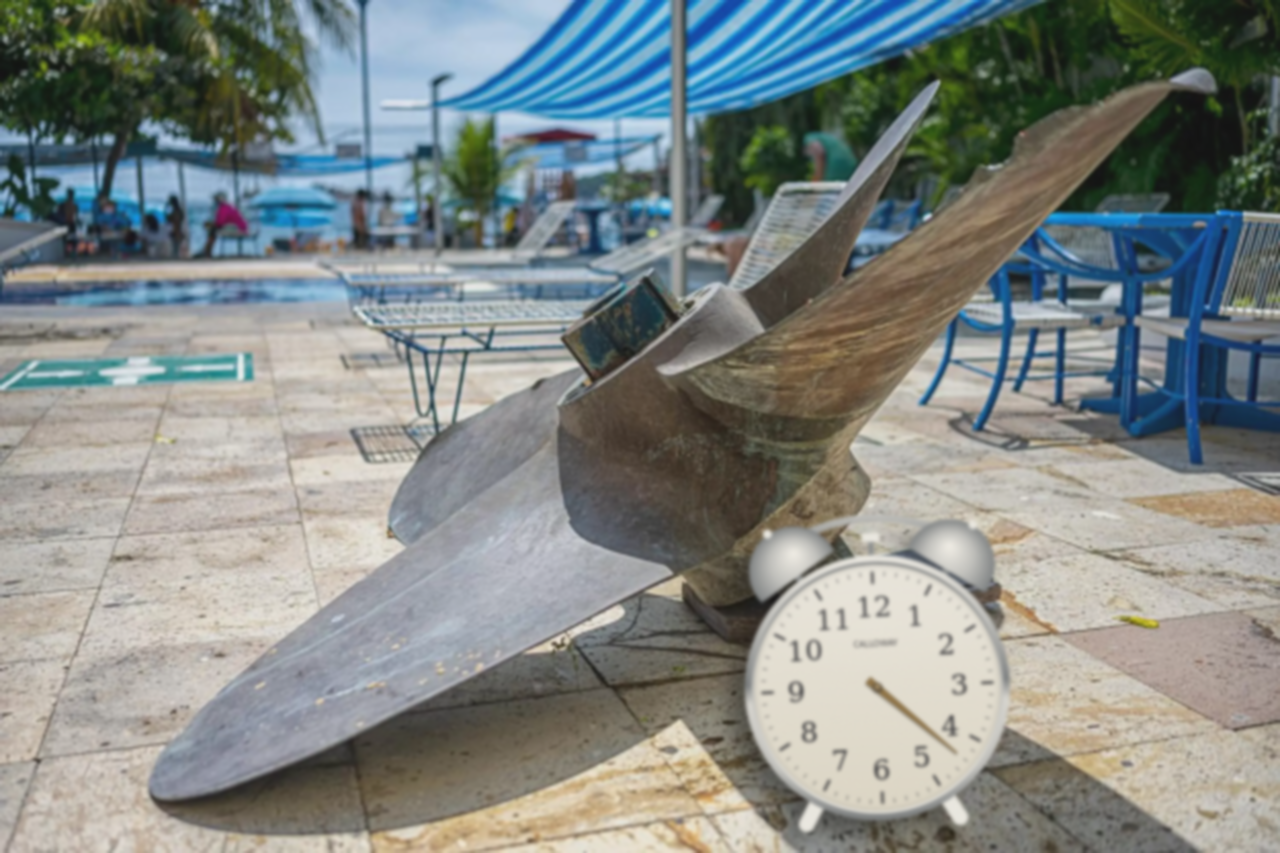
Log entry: 4,22
